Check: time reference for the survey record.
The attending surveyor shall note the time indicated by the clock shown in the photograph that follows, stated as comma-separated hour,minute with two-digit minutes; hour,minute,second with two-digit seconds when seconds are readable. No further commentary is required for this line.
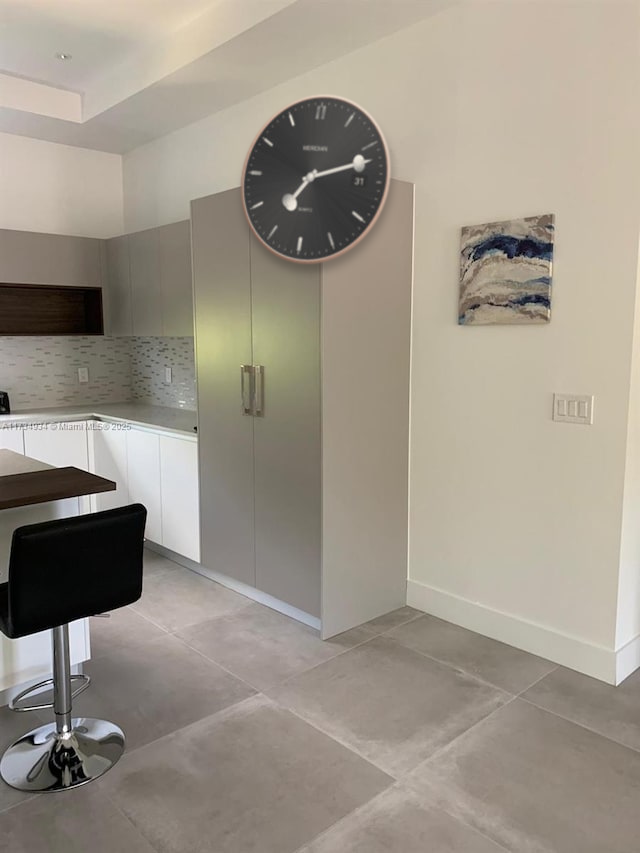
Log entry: 7,12
